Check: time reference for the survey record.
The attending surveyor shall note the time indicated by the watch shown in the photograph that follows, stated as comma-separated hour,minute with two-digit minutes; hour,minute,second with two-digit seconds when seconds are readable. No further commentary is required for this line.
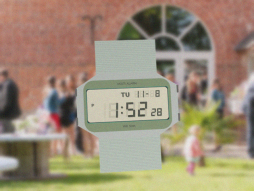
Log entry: 1,52,28
